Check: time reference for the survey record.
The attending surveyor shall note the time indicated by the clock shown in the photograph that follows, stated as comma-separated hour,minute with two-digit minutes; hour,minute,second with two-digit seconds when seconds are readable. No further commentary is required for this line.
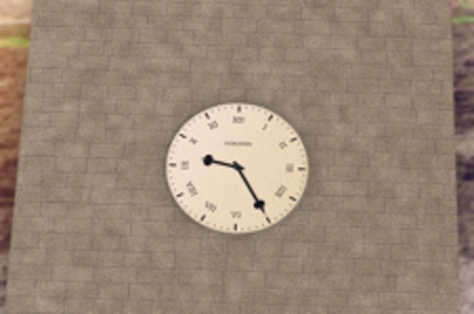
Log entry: 9,25
